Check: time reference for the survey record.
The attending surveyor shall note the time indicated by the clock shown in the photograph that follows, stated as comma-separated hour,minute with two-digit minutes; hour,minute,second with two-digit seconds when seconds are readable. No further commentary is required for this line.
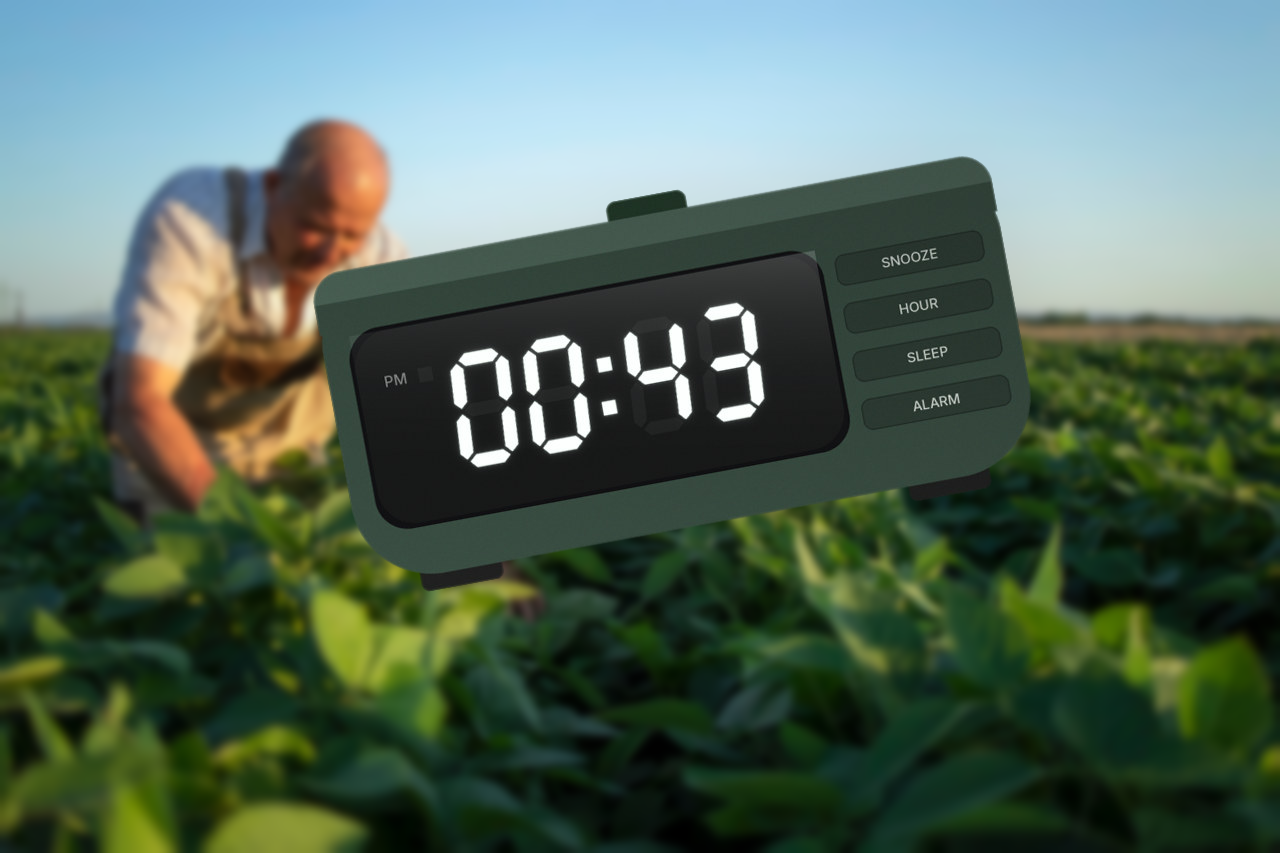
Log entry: 0,43
